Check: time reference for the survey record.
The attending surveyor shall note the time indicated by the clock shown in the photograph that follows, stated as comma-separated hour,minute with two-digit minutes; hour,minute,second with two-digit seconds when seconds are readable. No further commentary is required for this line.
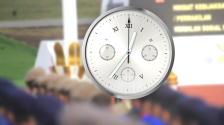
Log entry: 12,36
